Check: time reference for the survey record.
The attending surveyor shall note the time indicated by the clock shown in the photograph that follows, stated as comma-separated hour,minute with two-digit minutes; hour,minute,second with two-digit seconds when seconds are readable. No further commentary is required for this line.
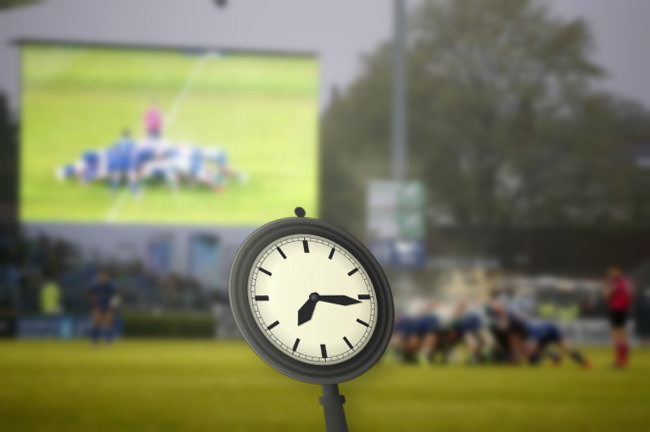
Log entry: 7,16
